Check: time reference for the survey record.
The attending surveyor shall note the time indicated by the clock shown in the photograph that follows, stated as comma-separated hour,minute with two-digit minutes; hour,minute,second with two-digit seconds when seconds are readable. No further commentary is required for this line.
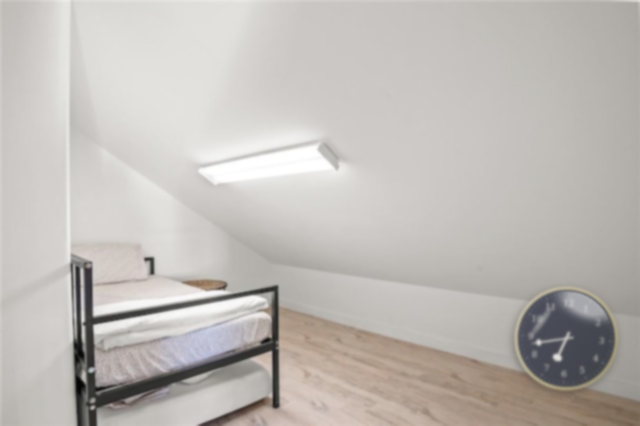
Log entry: 6,43
